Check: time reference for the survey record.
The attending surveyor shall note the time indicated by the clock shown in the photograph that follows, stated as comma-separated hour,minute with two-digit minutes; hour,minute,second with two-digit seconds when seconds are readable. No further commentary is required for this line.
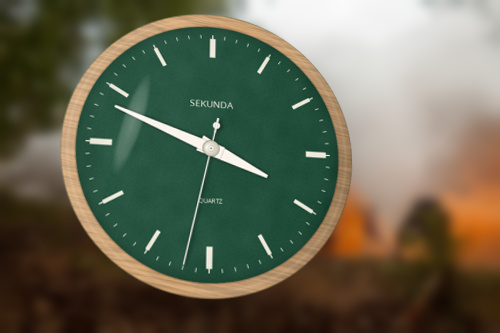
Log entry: 3,48,32
